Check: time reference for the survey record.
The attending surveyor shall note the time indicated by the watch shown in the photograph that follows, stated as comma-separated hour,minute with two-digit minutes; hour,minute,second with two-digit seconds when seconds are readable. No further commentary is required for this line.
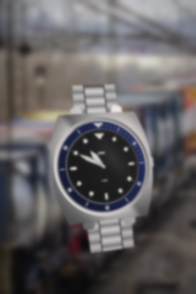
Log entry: 10,50
